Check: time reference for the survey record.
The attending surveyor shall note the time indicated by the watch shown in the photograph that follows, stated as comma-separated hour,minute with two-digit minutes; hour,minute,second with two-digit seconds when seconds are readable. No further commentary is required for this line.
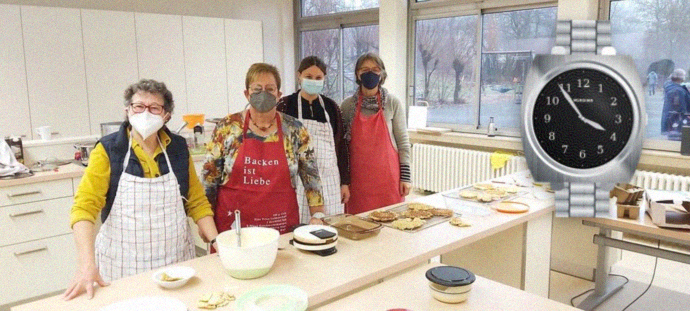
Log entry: 3,54
